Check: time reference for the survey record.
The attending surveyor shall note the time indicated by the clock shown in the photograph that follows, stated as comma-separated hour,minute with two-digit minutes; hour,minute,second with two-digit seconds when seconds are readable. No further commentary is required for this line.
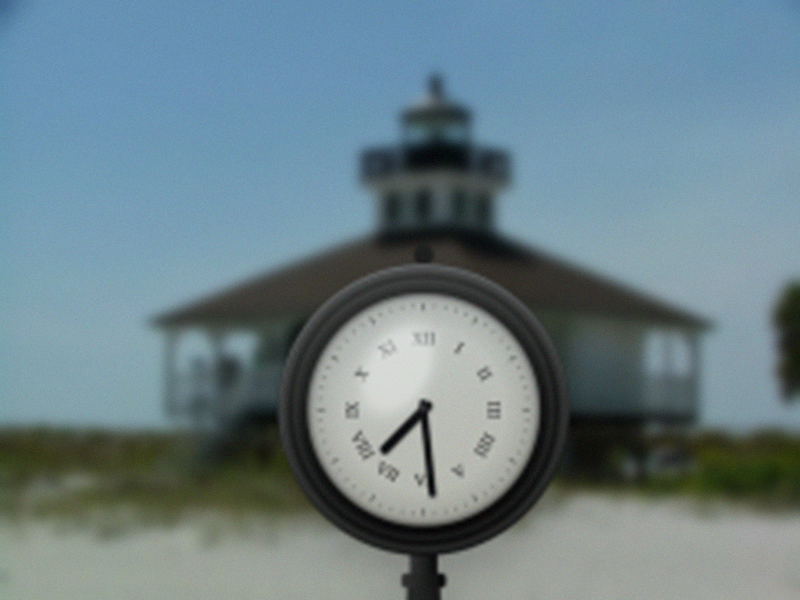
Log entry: 7,29
